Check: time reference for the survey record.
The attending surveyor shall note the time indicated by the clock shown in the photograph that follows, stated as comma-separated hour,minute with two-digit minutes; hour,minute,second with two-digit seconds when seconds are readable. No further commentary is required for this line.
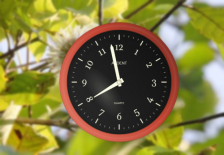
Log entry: 7,58
